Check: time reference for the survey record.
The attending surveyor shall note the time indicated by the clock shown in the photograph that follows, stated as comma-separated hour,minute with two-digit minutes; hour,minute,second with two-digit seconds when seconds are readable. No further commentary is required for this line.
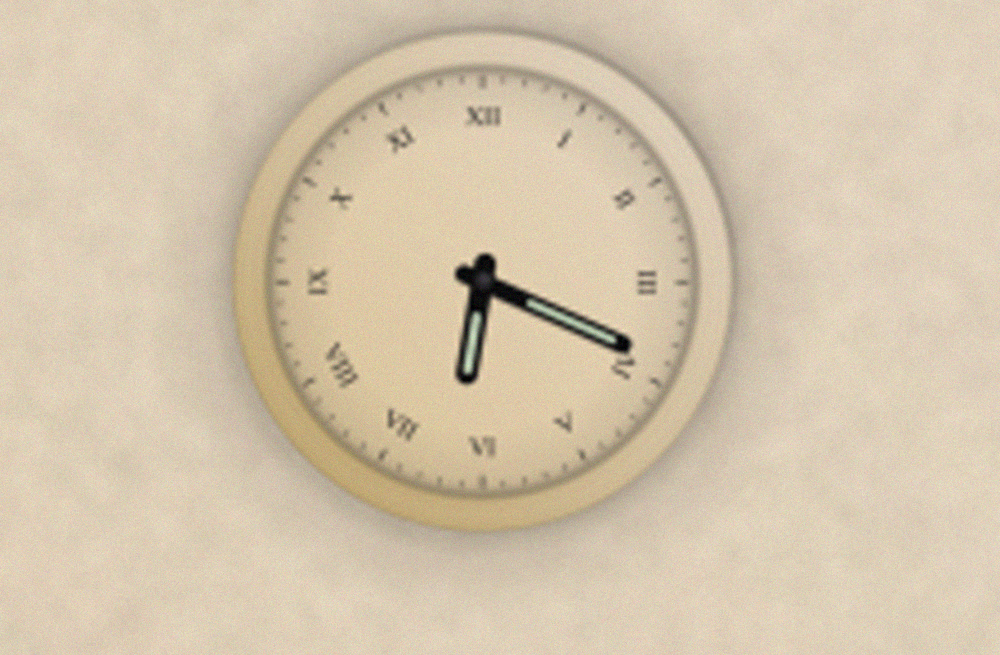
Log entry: 6,19
